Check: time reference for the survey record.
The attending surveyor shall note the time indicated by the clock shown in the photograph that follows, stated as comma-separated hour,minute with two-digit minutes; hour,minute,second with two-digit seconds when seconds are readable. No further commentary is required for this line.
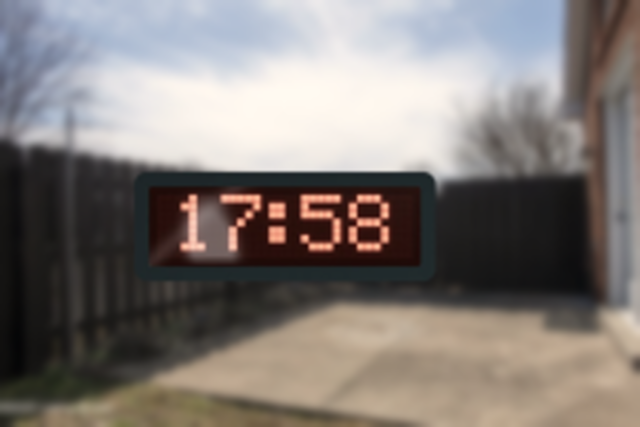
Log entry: 17,58
